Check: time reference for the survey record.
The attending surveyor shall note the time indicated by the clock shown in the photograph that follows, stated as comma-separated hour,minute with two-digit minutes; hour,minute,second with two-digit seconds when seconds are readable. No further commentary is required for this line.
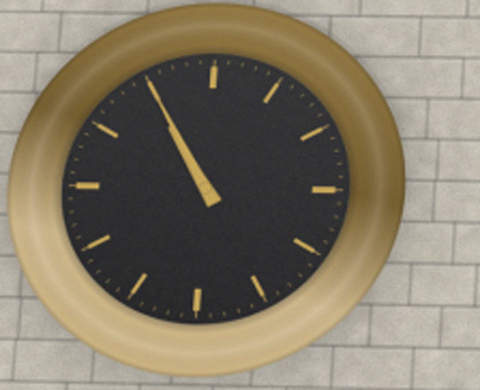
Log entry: 10,55
